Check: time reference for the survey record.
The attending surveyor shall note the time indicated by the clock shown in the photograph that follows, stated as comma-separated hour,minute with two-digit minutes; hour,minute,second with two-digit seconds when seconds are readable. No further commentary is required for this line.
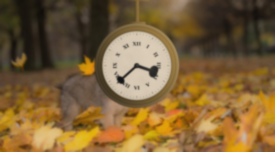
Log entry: 3,38
